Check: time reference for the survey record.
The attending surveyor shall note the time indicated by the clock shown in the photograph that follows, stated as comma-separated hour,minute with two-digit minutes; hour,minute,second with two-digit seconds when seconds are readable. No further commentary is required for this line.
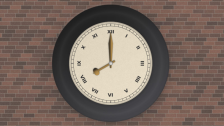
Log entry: 8,00
